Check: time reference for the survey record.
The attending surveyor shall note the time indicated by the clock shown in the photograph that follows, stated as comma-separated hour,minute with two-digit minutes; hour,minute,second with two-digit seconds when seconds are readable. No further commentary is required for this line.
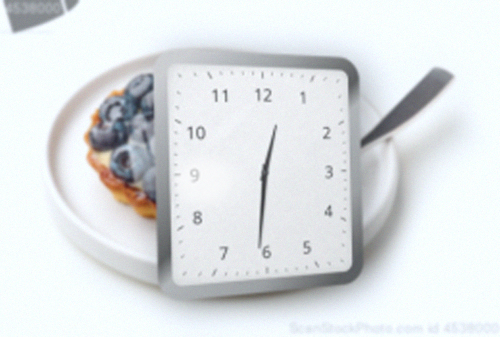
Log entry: 12,31
